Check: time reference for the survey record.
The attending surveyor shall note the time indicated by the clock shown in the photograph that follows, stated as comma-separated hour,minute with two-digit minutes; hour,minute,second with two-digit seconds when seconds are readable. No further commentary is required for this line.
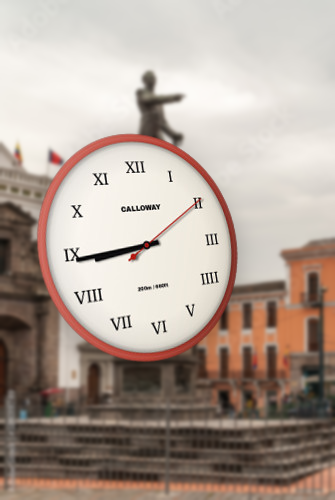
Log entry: 8,44,10
